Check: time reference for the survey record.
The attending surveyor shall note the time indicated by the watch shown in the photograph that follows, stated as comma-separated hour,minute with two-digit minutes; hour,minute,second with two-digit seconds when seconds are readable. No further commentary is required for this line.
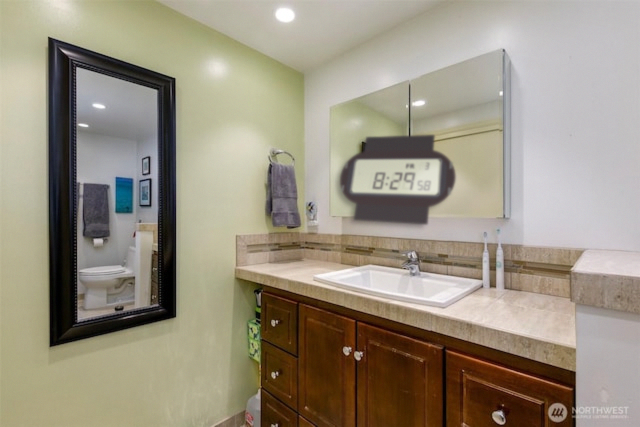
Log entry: 8,29
